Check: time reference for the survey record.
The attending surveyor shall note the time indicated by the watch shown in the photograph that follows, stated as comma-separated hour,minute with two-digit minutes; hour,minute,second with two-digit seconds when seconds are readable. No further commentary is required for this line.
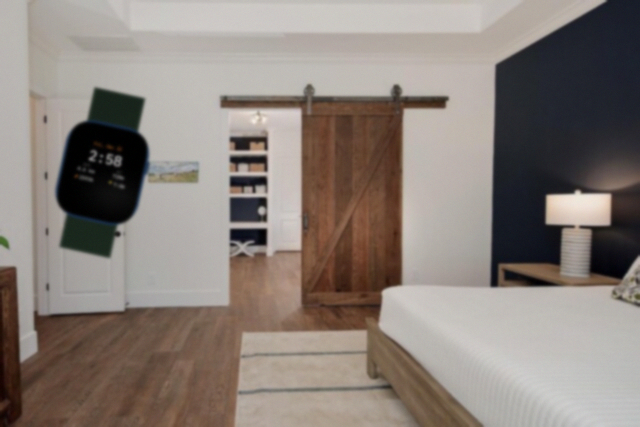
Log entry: 2,58
